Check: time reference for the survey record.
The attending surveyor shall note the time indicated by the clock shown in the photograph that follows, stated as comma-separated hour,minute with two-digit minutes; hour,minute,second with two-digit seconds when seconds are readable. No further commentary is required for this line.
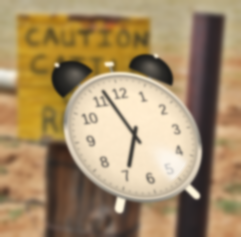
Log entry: 6,57
